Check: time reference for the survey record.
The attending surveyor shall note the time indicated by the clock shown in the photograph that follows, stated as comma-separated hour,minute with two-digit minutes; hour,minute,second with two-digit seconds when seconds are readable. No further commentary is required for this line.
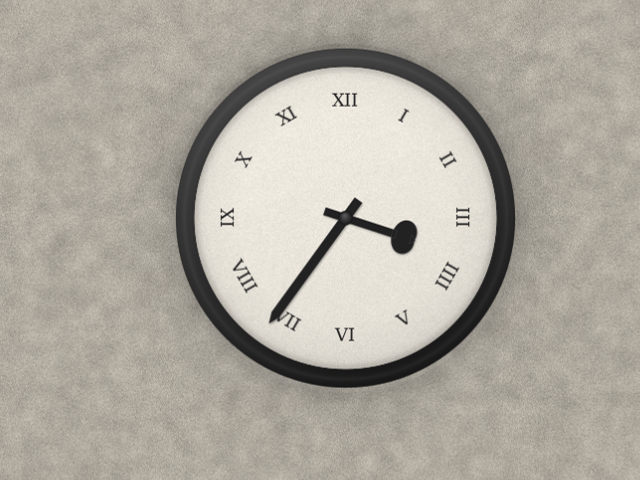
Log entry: 3,36
